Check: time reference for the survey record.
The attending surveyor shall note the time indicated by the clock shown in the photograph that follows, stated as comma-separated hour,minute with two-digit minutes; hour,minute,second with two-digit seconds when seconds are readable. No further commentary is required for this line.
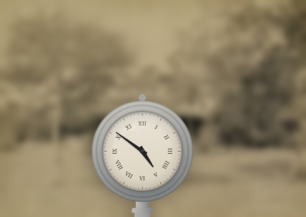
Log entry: 4,51
